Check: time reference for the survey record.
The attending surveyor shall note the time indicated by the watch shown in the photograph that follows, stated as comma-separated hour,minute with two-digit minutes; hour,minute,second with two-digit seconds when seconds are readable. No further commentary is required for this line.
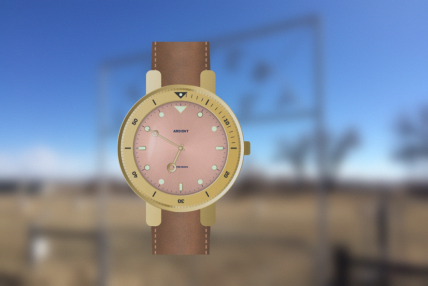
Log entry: 6,50
